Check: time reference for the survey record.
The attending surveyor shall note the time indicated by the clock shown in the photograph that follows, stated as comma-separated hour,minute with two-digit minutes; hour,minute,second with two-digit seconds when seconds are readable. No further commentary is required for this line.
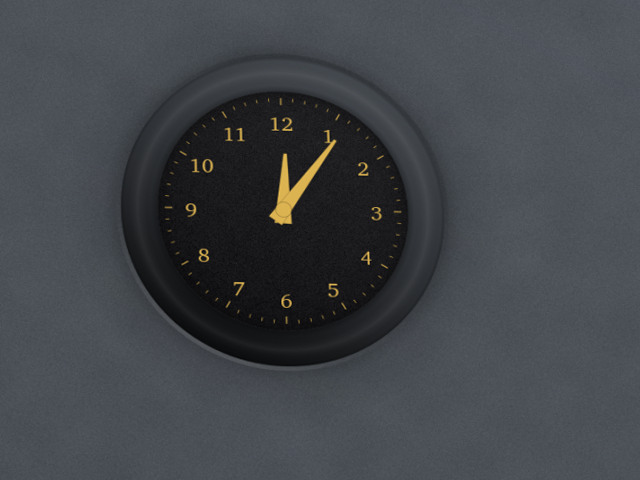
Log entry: 12,06
